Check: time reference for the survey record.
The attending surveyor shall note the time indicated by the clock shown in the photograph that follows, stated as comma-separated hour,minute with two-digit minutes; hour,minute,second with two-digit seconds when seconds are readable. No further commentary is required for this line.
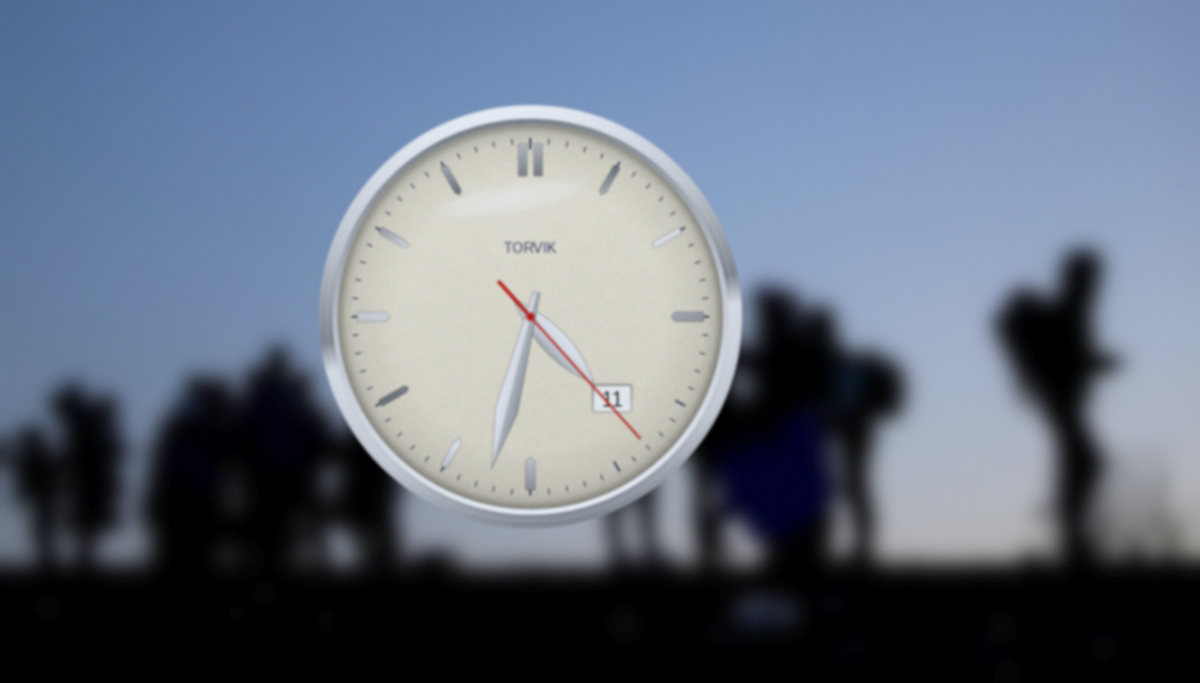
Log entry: 4,32,23
